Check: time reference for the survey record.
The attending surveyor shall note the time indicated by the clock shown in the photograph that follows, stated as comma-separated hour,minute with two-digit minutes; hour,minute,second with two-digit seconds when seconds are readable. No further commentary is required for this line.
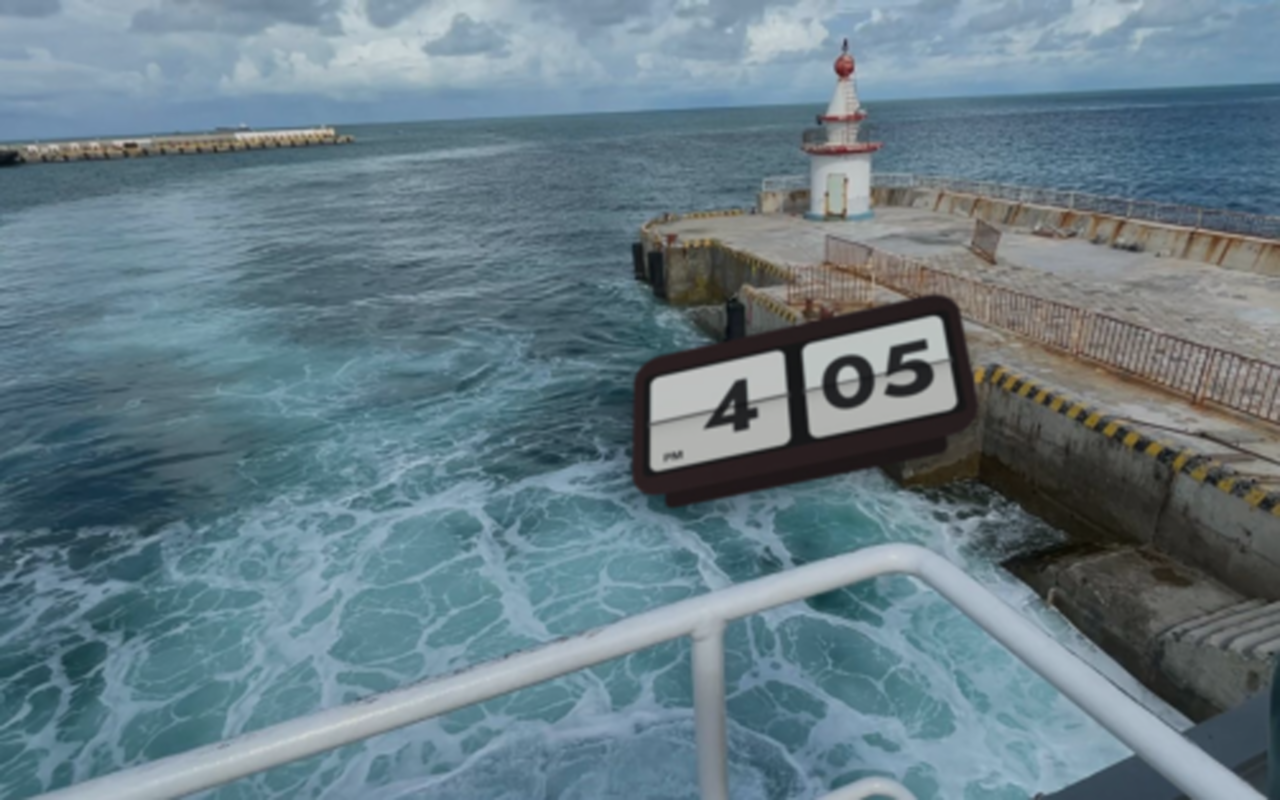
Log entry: 4,05
